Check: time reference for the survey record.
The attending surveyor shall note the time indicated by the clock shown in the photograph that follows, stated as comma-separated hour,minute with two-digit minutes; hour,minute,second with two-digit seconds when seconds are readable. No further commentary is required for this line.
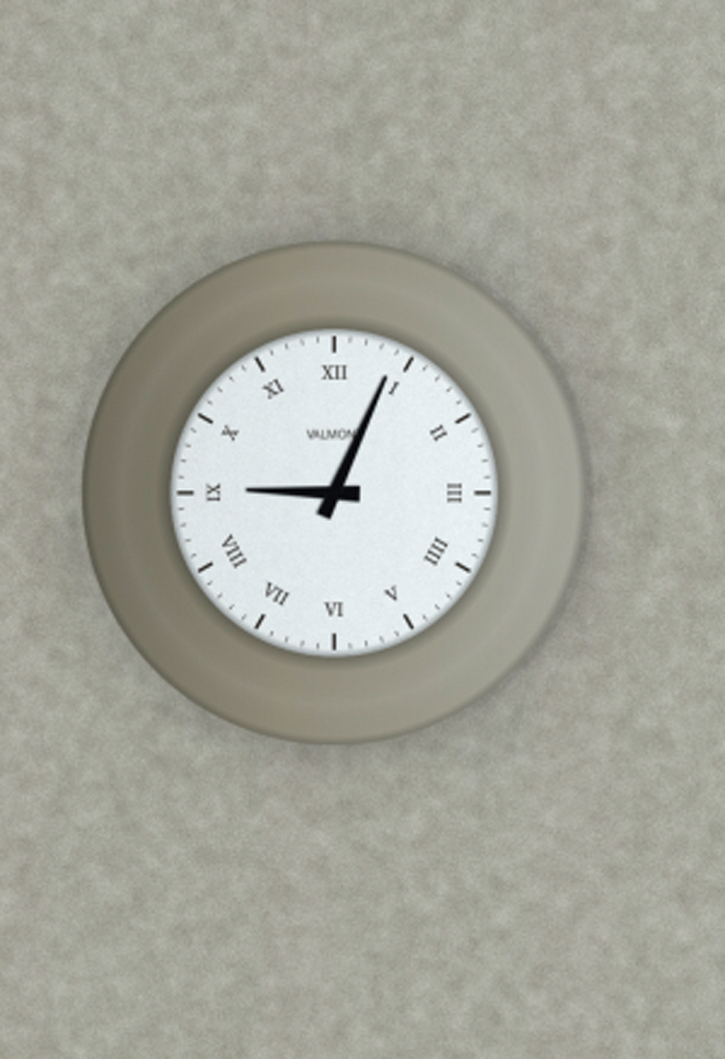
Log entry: 9,04
